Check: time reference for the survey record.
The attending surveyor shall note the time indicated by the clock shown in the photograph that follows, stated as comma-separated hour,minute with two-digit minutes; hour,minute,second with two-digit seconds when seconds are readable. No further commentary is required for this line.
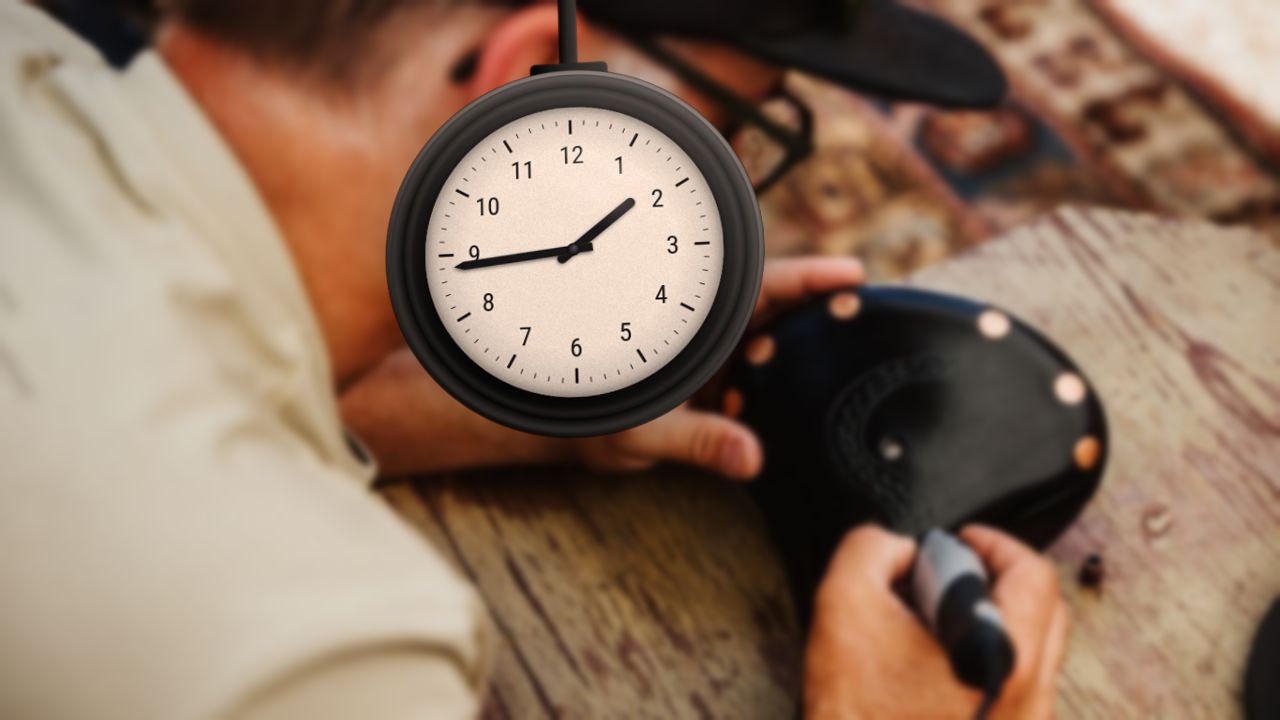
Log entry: 1,44
